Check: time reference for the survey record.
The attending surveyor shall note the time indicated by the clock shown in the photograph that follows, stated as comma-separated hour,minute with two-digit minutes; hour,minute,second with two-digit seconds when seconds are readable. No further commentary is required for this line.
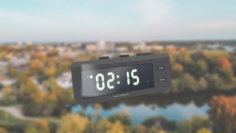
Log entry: 2,15
